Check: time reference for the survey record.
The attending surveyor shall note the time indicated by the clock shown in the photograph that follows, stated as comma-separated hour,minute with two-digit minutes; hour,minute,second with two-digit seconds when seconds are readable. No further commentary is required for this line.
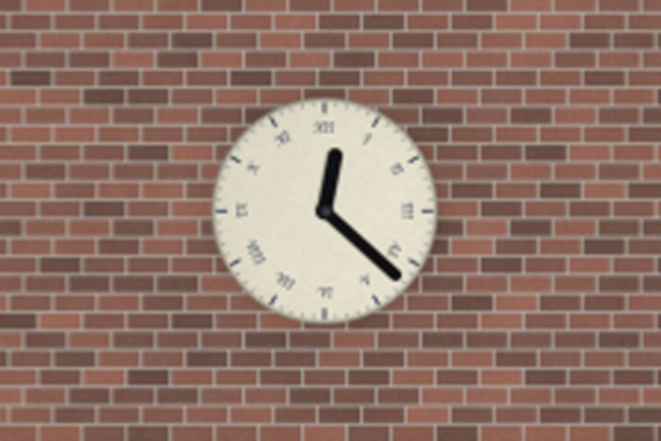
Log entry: 12,22
